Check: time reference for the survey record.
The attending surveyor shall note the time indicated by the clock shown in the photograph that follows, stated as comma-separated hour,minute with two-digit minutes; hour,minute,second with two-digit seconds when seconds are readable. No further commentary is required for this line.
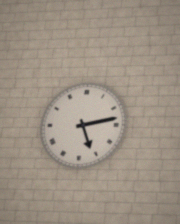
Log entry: 5,13
